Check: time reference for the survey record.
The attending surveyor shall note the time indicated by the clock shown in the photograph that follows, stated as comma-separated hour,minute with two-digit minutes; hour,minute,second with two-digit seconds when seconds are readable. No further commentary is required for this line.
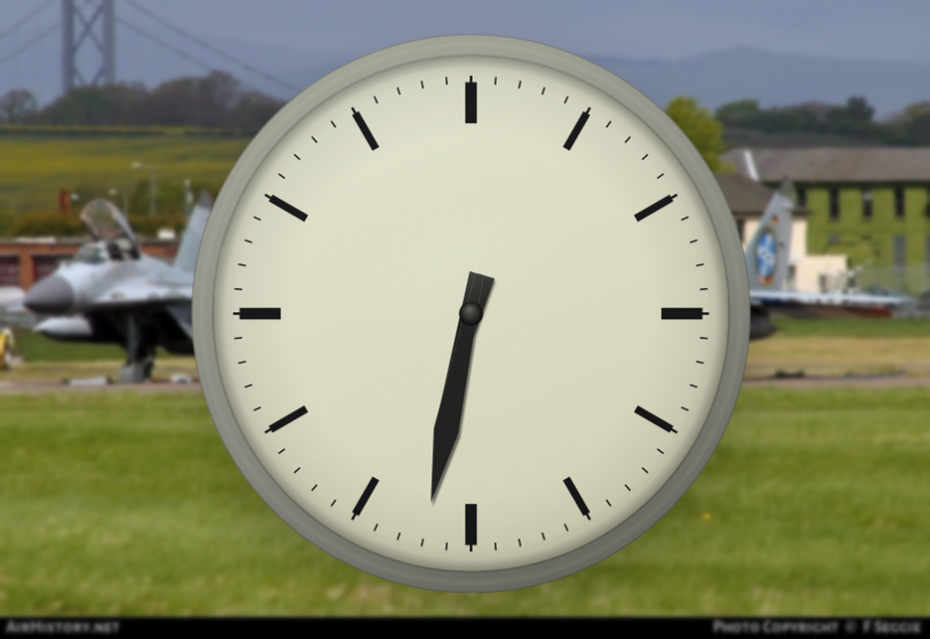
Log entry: 6,32
